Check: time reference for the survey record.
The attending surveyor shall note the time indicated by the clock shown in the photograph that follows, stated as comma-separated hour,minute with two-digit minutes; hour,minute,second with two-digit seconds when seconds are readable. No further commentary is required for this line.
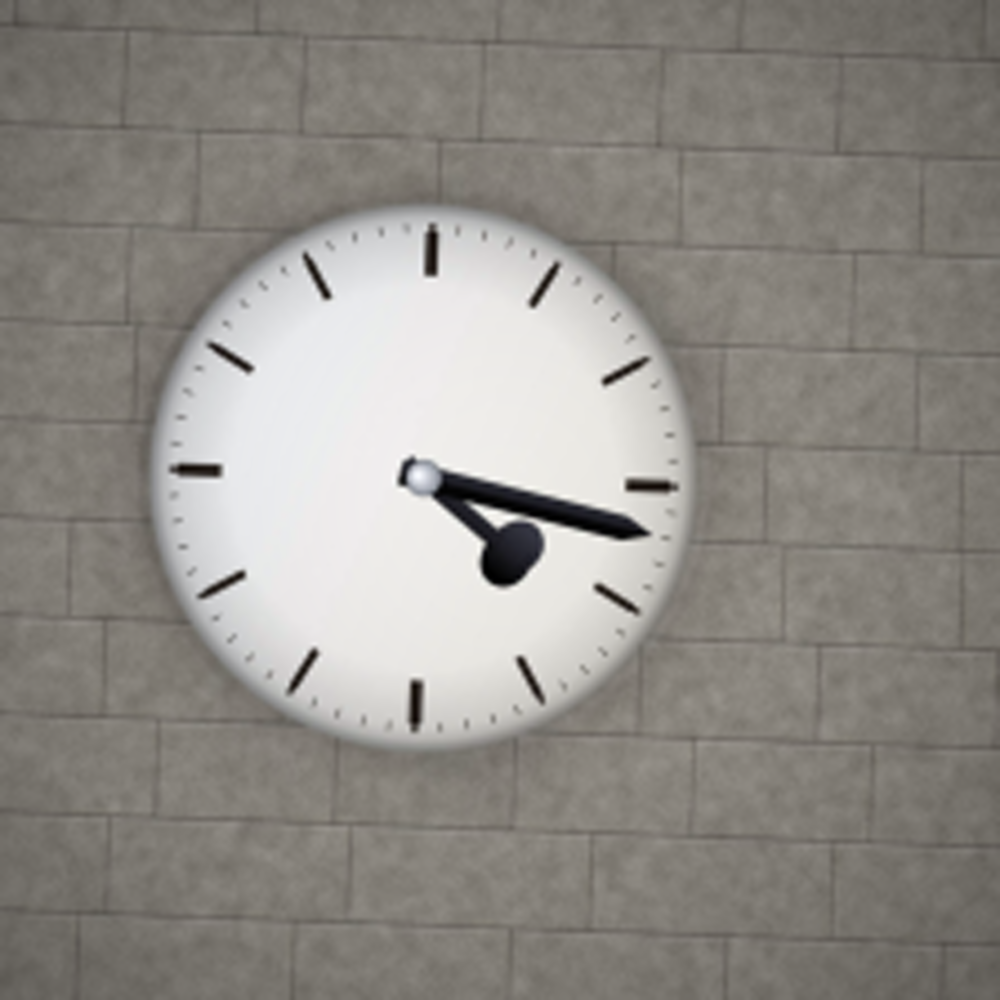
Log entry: 4,17
